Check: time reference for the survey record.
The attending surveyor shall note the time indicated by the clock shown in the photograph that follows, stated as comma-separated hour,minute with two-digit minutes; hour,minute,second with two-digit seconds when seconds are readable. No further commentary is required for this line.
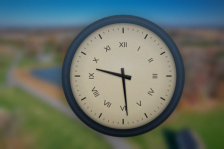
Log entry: 9,29
